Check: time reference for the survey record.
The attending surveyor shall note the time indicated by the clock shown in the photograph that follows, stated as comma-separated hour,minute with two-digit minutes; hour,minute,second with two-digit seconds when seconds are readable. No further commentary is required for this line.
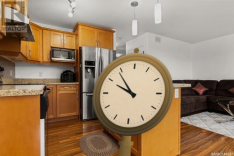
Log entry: 9,54
